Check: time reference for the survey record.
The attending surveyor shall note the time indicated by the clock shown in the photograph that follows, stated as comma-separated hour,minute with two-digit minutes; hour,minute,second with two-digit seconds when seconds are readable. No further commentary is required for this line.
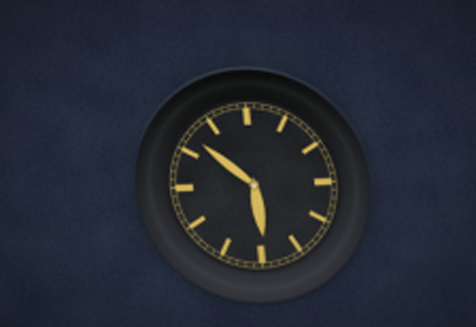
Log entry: 5,52
